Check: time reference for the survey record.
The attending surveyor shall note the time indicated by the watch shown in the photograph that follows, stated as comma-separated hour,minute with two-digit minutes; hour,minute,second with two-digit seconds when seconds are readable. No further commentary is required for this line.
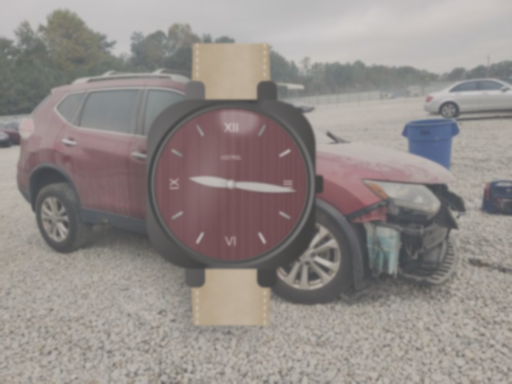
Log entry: 9,16
